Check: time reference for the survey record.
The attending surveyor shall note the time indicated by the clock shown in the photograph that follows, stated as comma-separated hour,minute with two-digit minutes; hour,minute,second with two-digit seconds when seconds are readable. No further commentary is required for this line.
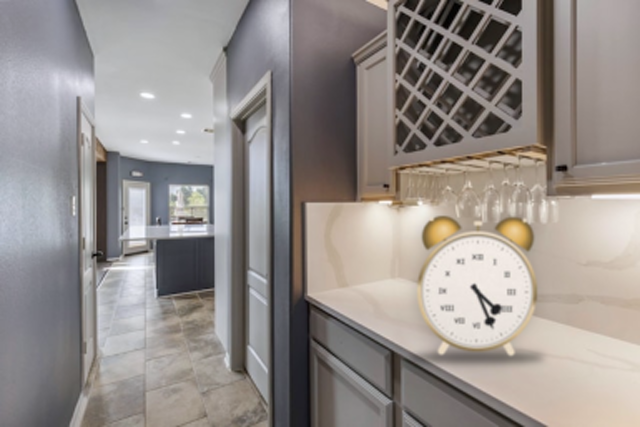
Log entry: 4,26
